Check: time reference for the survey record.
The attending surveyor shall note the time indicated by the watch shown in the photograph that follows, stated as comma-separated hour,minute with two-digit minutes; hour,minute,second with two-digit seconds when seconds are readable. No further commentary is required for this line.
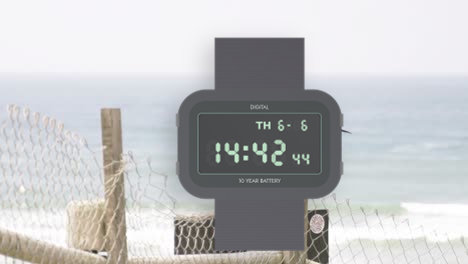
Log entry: 14,42,44
